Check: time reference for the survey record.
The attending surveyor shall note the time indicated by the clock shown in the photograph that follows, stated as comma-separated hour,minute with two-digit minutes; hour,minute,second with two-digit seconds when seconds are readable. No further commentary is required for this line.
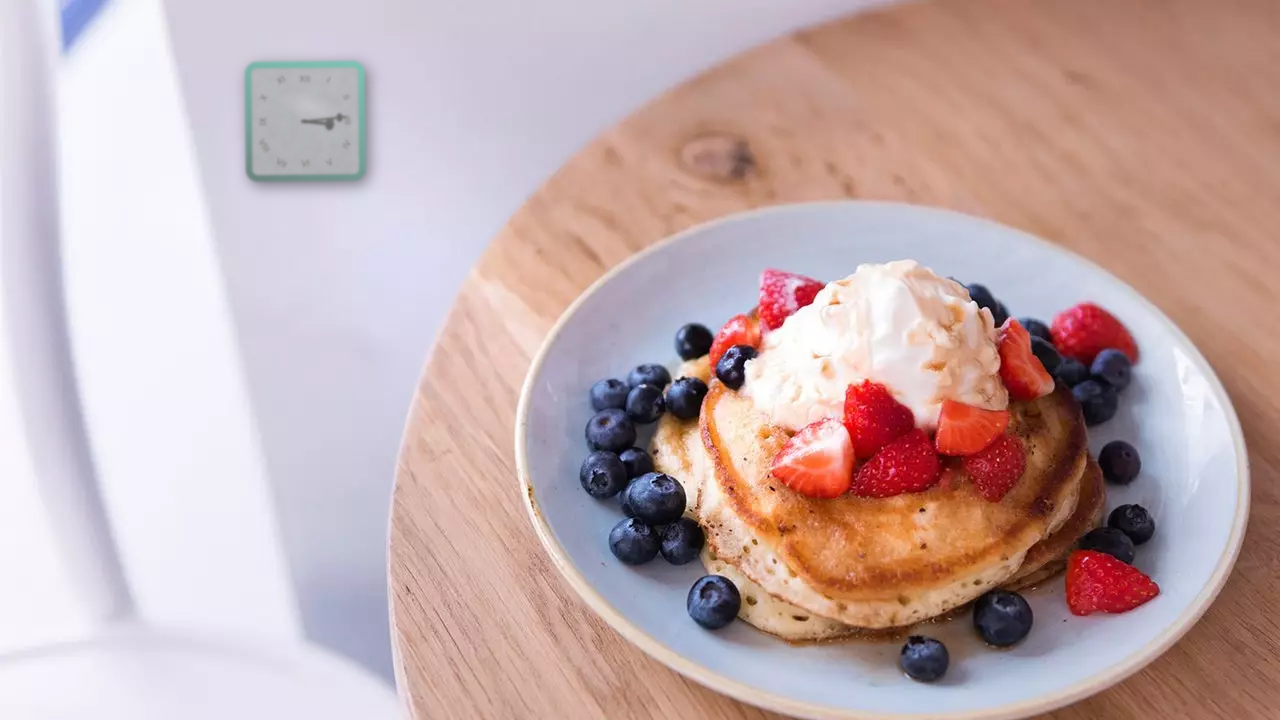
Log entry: 3,14
